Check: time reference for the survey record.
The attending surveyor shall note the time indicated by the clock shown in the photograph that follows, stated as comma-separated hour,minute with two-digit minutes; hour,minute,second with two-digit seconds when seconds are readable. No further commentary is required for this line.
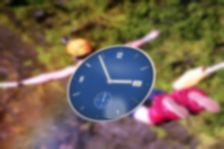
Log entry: 2,54
